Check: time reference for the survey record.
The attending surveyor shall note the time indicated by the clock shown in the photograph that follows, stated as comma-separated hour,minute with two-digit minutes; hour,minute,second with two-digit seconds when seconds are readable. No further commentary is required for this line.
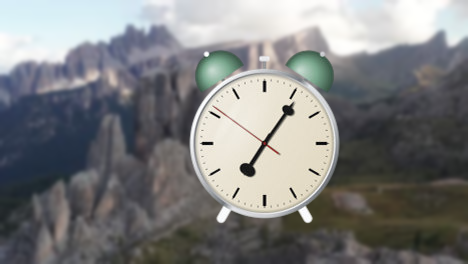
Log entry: 7,05,51
